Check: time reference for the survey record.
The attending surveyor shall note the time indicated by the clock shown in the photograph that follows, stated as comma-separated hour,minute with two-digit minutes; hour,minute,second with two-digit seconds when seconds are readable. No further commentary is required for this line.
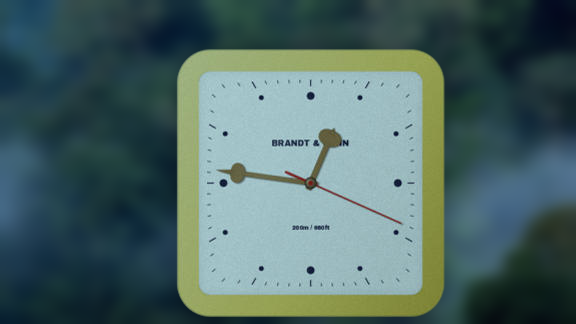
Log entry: 12,46,19
